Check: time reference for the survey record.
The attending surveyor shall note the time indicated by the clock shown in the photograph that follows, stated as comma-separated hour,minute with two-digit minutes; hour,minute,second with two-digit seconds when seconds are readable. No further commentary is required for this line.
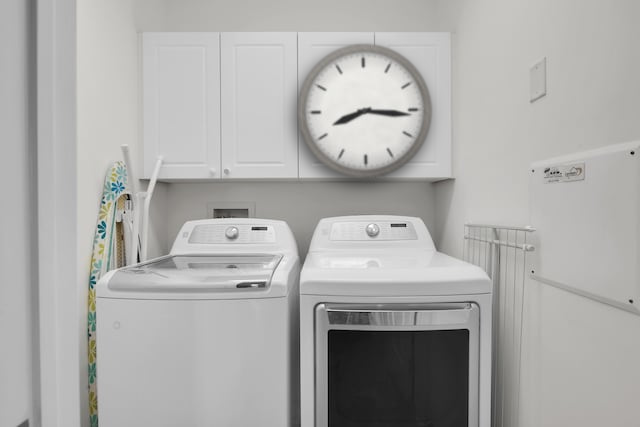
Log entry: 8,16
